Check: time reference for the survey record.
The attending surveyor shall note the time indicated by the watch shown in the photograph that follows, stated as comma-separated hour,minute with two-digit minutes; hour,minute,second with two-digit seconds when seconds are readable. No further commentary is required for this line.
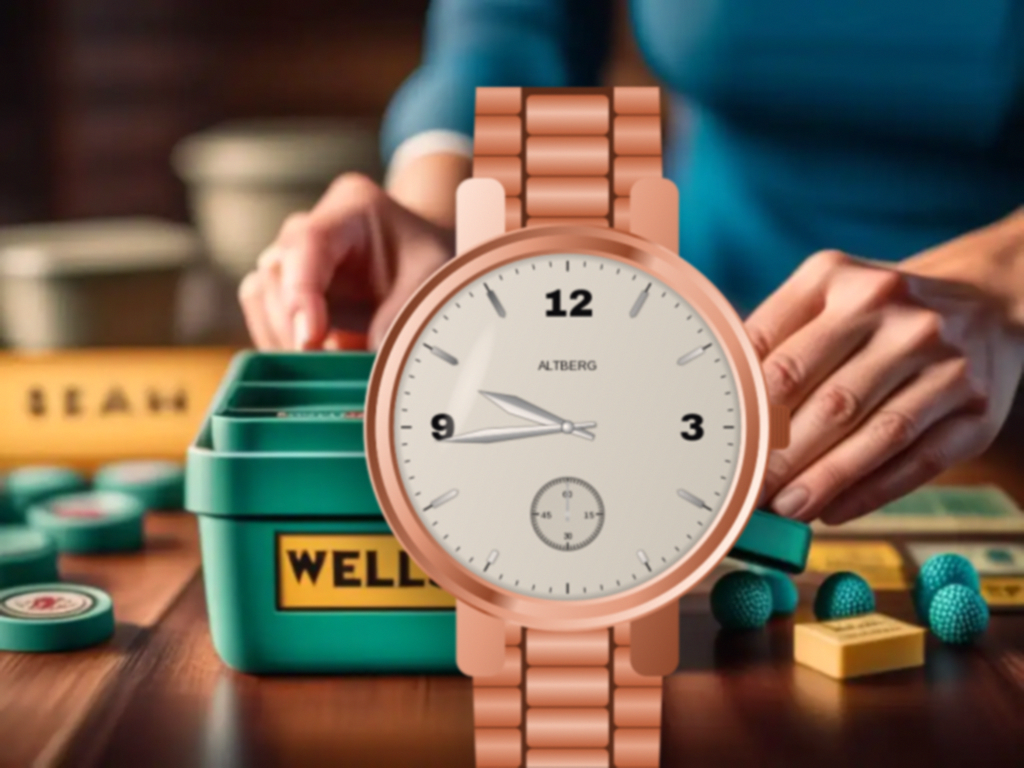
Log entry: 9,44
